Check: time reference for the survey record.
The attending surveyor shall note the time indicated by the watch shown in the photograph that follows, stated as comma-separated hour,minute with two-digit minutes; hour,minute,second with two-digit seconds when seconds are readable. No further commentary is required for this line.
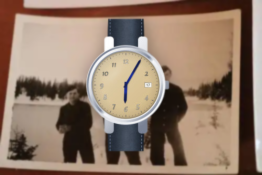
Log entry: 6,05
